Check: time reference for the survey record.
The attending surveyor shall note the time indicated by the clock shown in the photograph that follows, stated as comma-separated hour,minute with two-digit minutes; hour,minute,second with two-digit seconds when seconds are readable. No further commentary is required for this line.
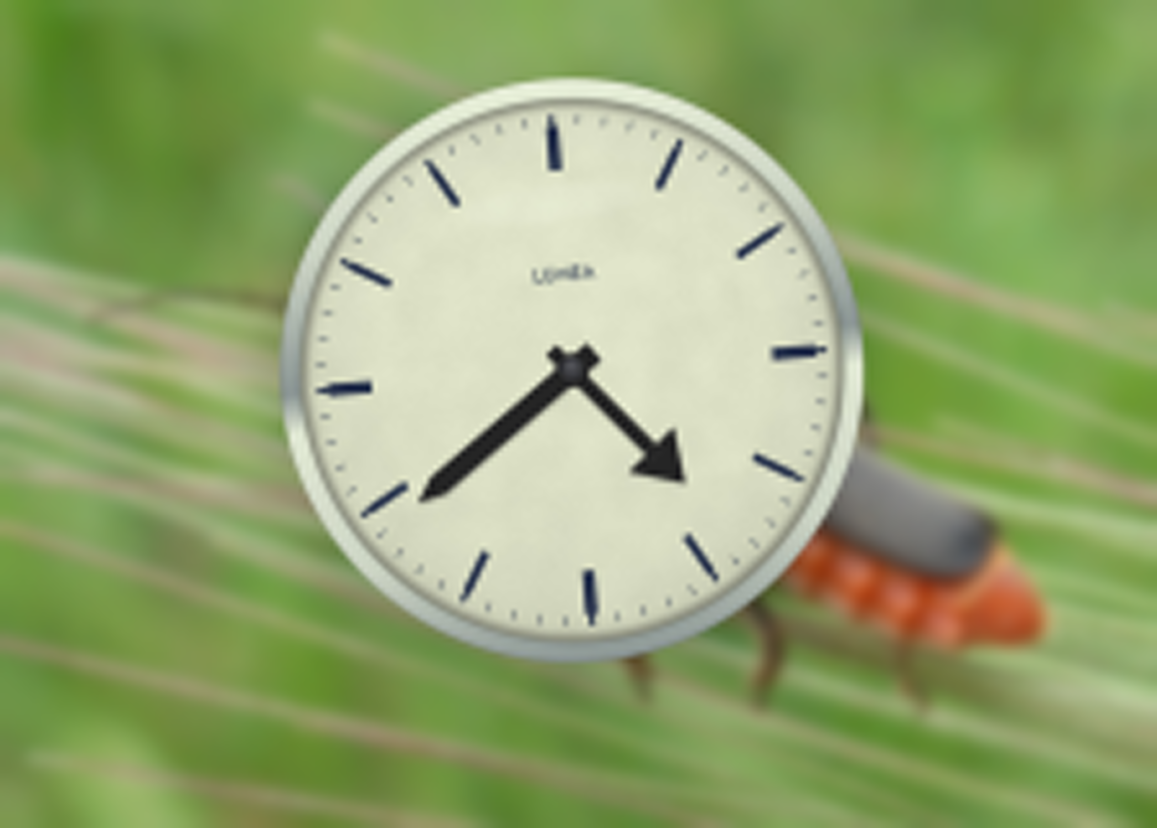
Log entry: 4,39
